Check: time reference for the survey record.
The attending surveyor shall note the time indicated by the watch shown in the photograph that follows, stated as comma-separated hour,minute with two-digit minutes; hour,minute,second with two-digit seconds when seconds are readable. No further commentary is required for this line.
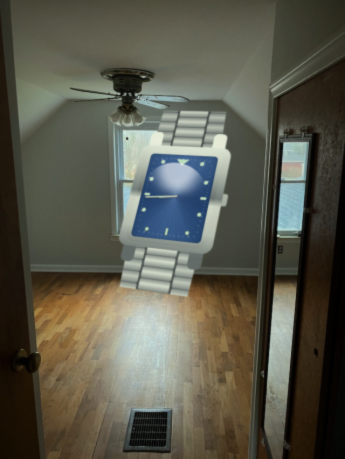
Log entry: 8,44
